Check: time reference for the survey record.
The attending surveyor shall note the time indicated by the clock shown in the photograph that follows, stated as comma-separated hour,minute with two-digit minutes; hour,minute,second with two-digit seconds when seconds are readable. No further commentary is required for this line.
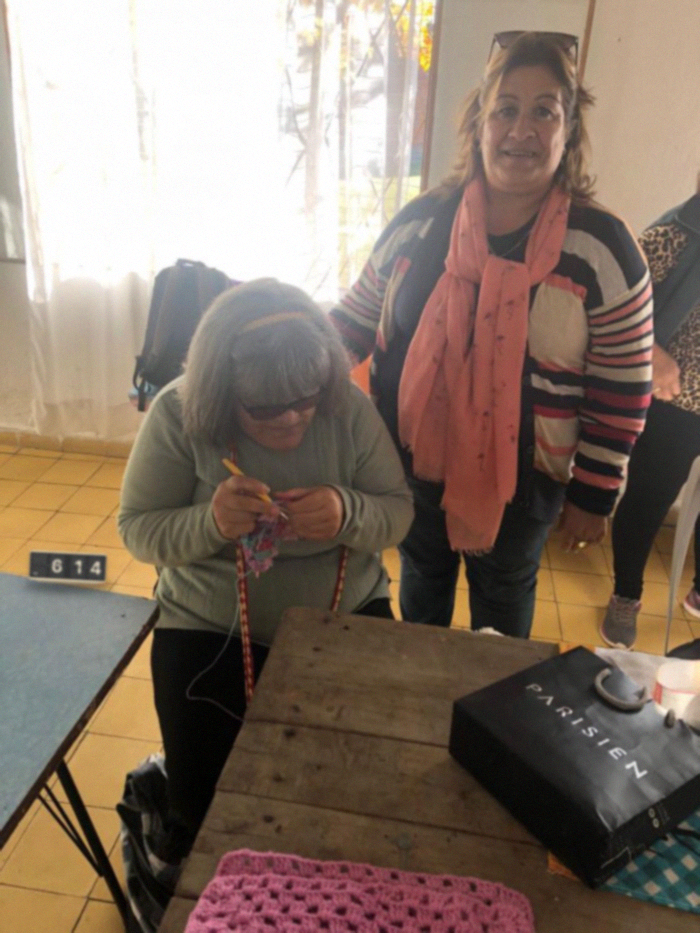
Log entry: 6,14
